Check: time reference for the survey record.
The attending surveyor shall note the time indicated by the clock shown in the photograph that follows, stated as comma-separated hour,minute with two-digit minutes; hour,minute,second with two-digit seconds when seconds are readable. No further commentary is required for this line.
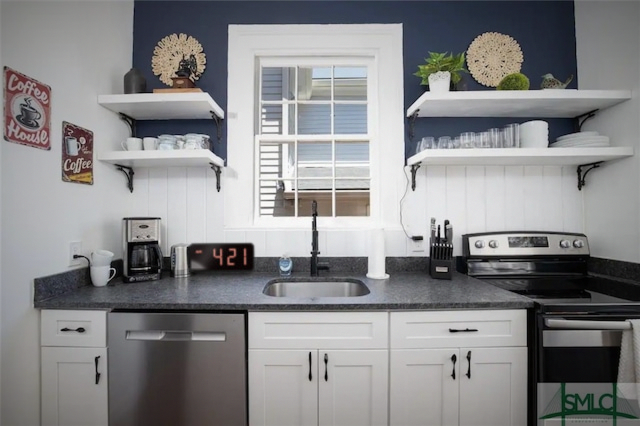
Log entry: 4,21
